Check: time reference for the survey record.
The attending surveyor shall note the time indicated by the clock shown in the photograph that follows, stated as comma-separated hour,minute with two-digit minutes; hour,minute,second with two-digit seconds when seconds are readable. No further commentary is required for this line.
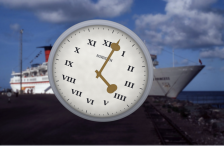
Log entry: 4,02
